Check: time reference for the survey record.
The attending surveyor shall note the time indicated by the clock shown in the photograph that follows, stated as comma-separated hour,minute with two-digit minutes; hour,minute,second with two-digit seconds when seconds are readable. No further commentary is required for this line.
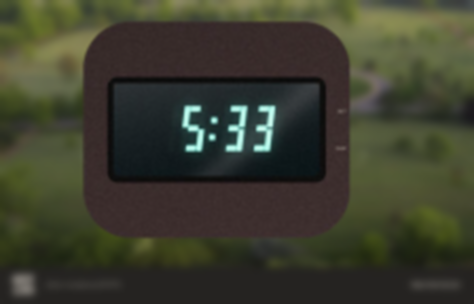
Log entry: 5,33
